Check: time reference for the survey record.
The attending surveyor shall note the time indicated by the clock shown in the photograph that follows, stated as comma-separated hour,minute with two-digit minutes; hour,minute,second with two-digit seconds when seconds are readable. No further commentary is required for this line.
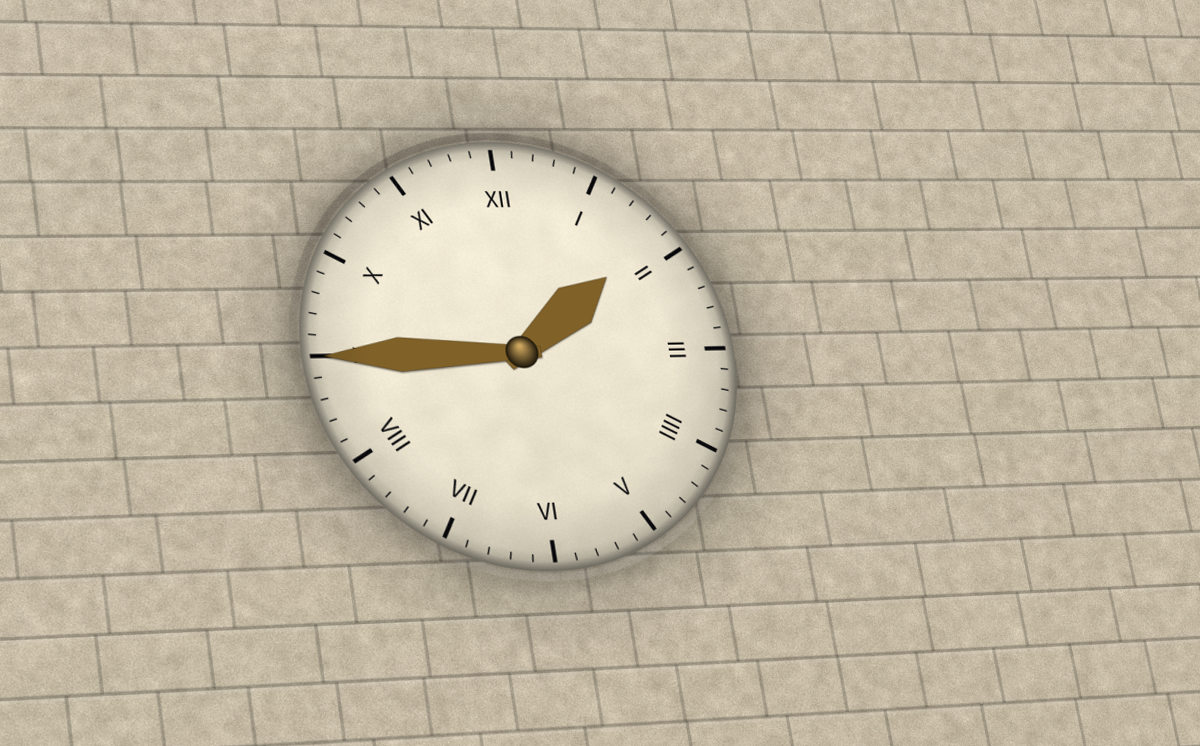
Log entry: 1,45
